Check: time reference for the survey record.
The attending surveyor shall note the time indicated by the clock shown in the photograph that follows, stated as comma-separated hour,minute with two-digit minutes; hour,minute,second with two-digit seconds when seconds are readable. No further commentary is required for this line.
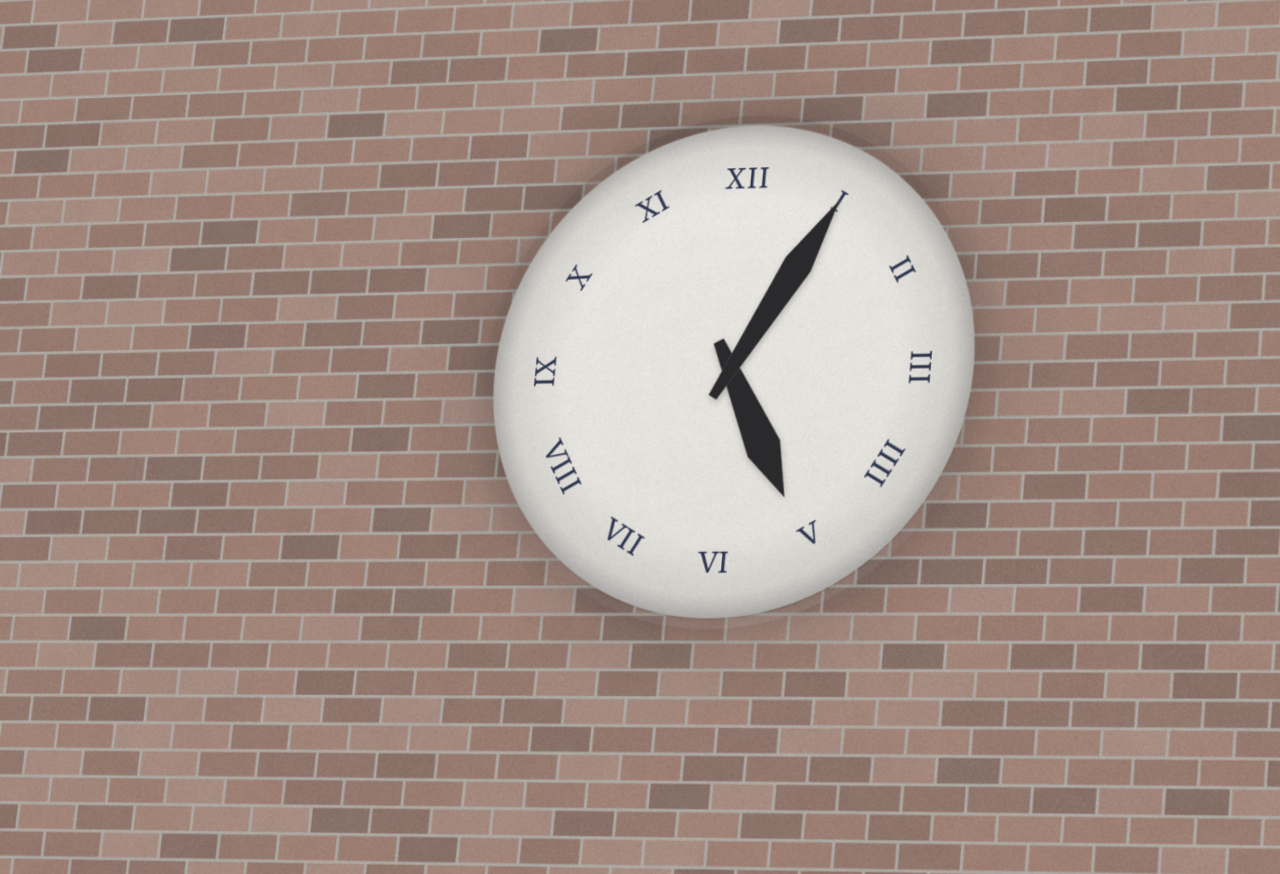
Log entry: 5,05
